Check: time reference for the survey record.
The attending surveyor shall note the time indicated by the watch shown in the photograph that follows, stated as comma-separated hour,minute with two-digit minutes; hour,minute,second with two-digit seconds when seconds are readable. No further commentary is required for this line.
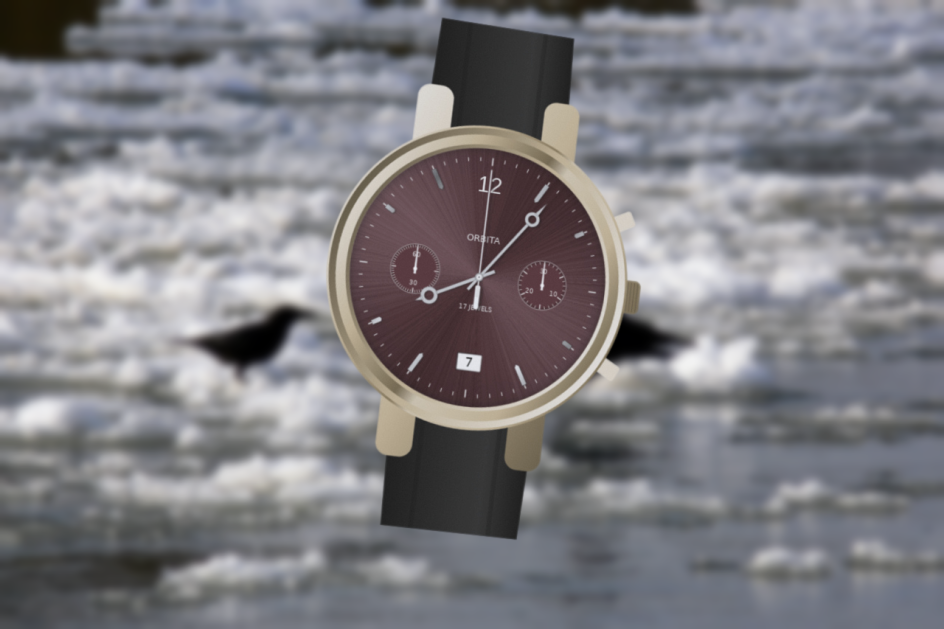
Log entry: 8,06
